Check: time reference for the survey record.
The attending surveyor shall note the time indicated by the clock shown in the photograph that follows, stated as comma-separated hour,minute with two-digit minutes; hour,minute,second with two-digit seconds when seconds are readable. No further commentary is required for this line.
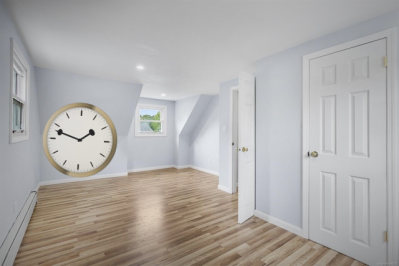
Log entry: 1,48
